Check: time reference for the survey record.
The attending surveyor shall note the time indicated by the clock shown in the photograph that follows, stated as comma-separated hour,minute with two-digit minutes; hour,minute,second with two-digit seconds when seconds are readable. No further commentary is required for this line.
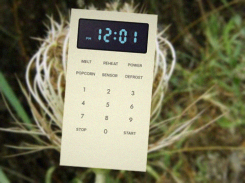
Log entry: 12,01
